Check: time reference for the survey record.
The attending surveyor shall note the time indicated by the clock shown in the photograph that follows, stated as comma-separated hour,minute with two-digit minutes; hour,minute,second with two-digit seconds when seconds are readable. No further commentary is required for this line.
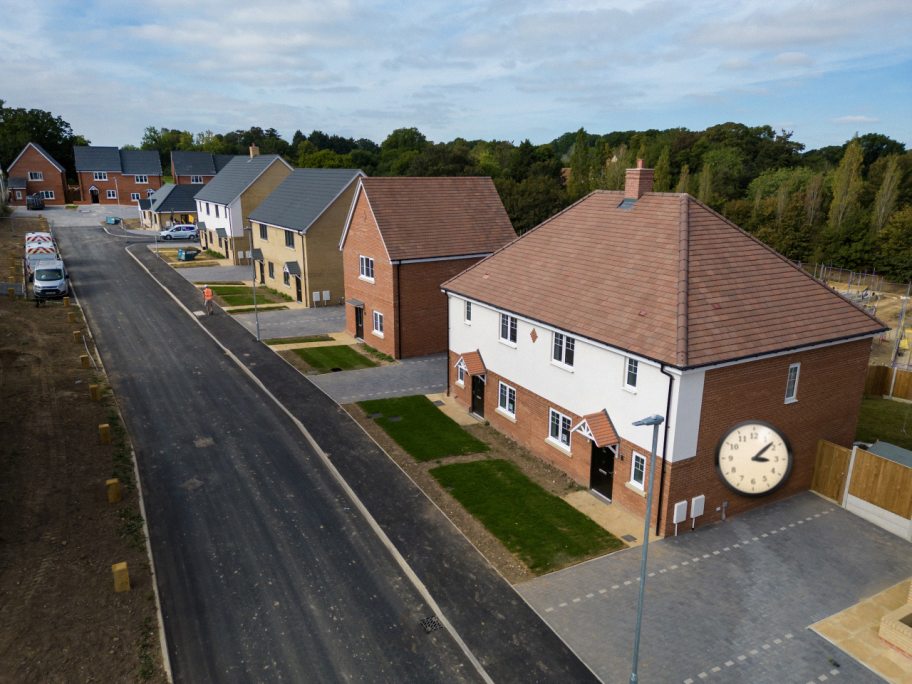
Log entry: 3,08
